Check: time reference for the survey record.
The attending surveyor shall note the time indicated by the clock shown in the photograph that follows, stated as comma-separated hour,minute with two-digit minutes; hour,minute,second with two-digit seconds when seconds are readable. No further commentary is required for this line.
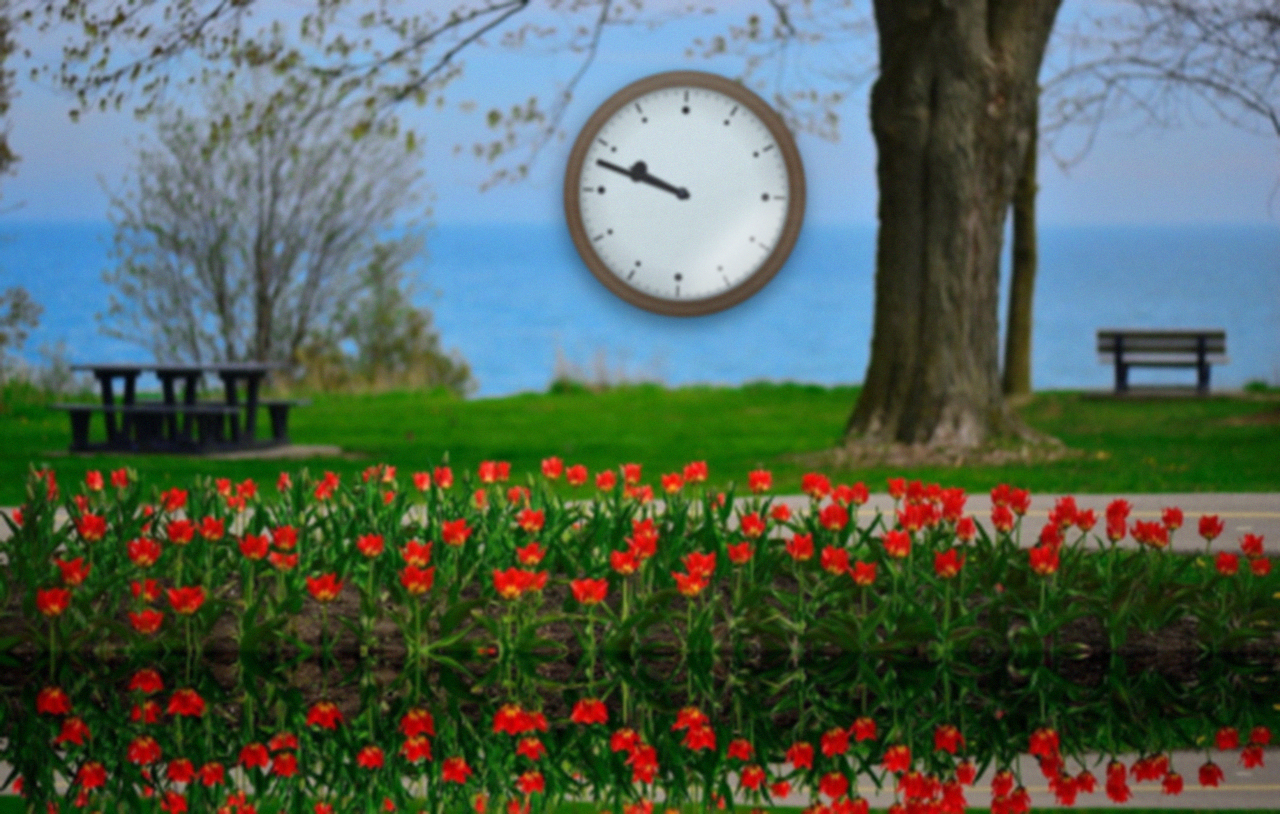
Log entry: 9,48
